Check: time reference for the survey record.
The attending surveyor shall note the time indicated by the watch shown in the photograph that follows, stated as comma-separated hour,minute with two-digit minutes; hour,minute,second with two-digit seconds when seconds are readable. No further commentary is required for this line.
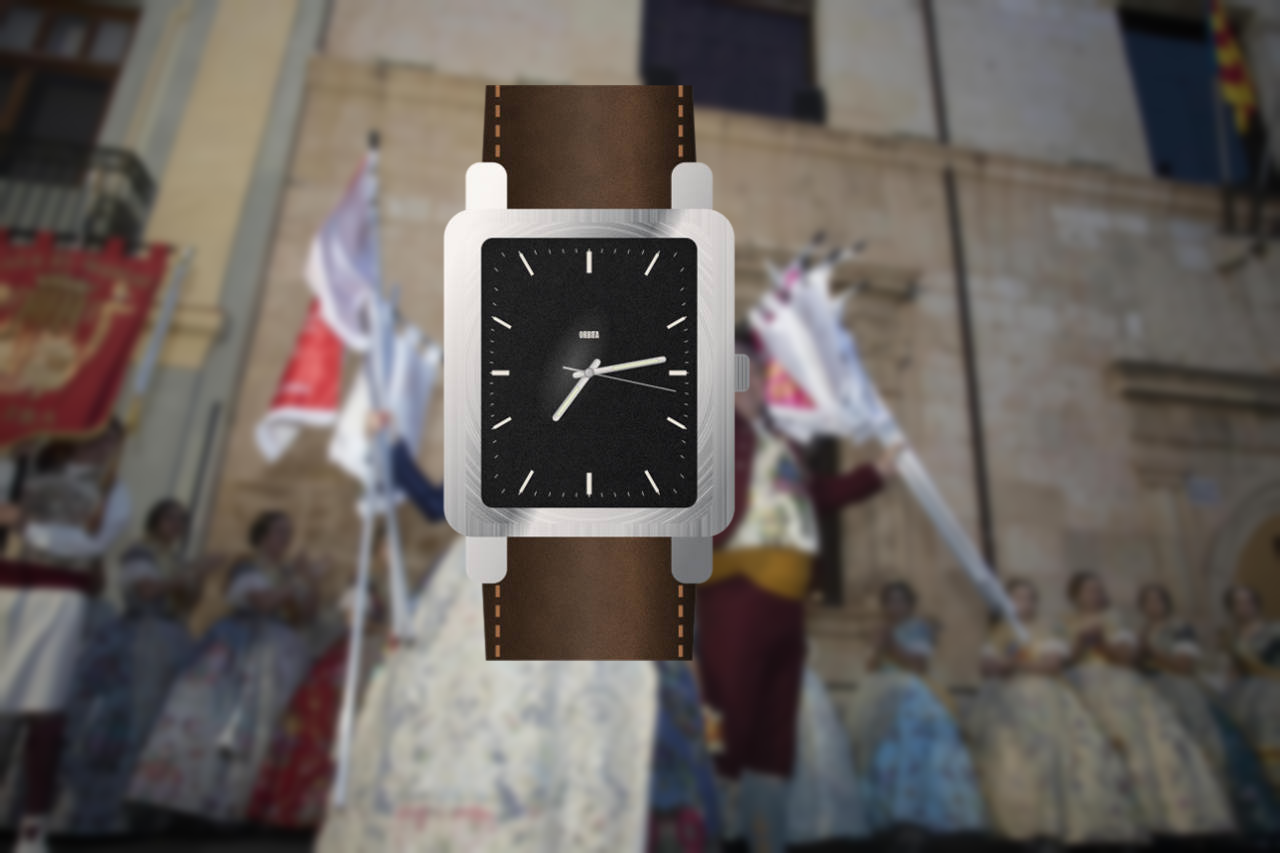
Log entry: 7,13,17
